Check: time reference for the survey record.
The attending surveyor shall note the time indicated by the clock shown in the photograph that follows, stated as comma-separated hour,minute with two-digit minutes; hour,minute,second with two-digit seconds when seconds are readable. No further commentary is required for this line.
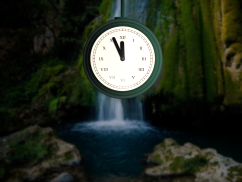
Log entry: 11,56
